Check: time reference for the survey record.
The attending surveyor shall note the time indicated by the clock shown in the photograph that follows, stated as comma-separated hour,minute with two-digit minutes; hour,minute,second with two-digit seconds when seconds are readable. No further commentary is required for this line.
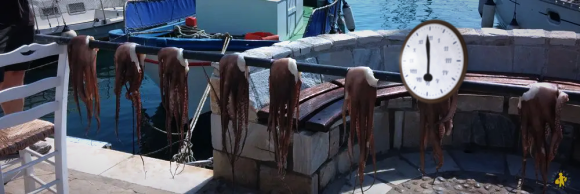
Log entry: 5,59
